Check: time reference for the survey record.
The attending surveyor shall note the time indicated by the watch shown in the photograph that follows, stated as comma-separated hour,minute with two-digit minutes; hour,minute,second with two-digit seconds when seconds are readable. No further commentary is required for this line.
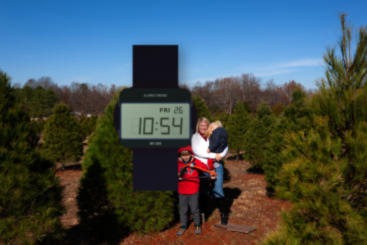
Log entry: 10,54
